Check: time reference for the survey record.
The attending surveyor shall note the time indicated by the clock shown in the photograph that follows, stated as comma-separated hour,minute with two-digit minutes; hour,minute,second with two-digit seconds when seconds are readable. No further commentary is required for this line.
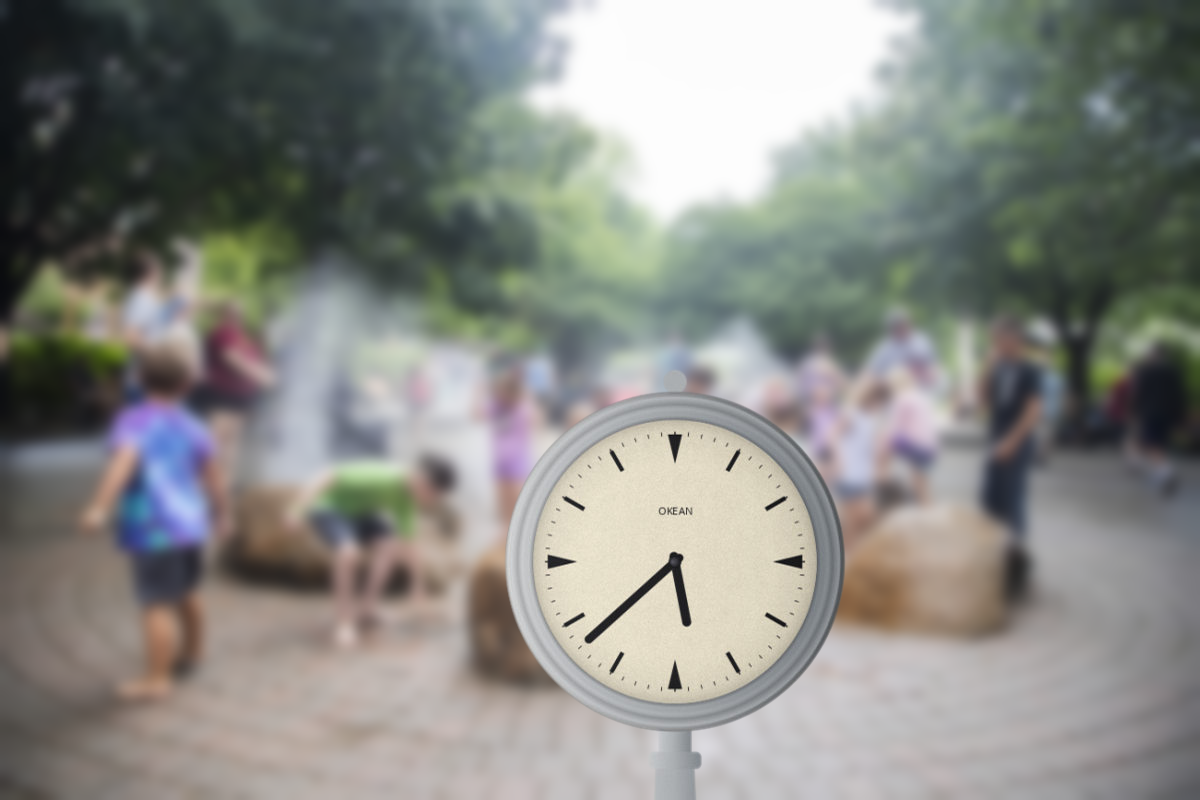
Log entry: 5,38
